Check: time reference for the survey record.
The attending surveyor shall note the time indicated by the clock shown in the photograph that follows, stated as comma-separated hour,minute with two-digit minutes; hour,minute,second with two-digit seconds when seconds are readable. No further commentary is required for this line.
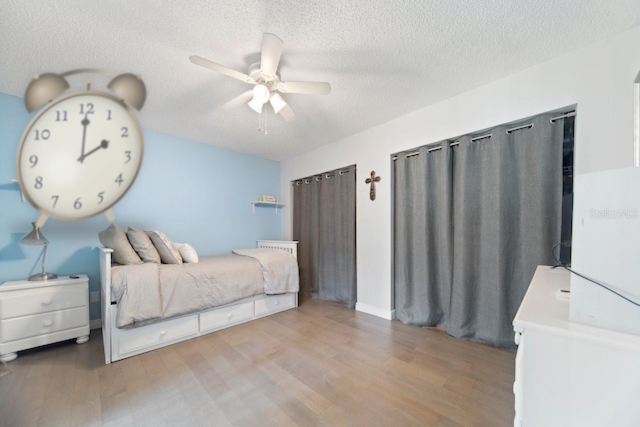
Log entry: 2,00
